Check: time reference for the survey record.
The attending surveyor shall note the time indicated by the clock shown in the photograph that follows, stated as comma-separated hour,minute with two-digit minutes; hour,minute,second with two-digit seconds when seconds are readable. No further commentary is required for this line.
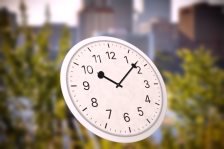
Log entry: 10,08
